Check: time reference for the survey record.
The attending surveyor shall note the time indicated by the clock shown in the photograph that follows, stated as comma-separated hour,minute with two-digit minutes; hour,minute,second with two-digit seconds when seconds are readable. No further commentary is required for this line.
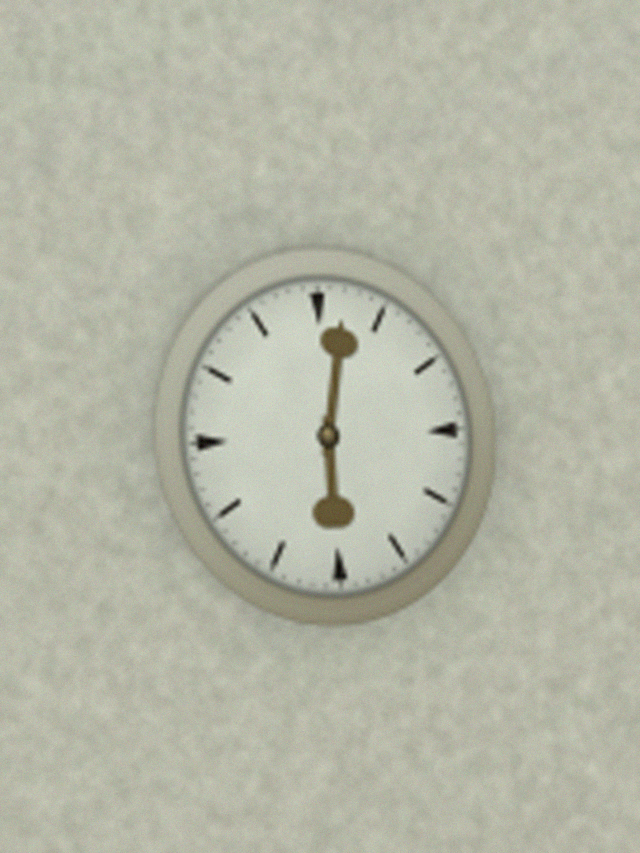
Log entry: 6,02
